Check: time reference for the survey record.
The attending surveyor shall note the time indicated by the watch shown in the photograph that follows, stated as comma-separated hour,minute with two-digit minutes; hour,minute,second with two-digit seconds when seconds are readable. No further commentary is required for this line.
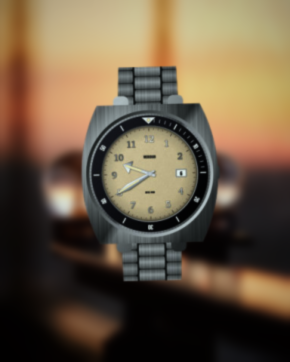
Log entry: 9,40
